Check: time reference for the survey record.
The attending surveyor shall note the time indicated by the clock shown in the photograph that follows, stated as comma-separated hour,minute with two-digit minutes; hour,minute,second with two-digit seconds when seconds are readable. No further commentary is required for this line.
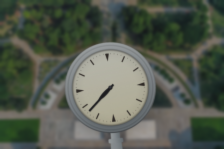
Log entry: 7,38
